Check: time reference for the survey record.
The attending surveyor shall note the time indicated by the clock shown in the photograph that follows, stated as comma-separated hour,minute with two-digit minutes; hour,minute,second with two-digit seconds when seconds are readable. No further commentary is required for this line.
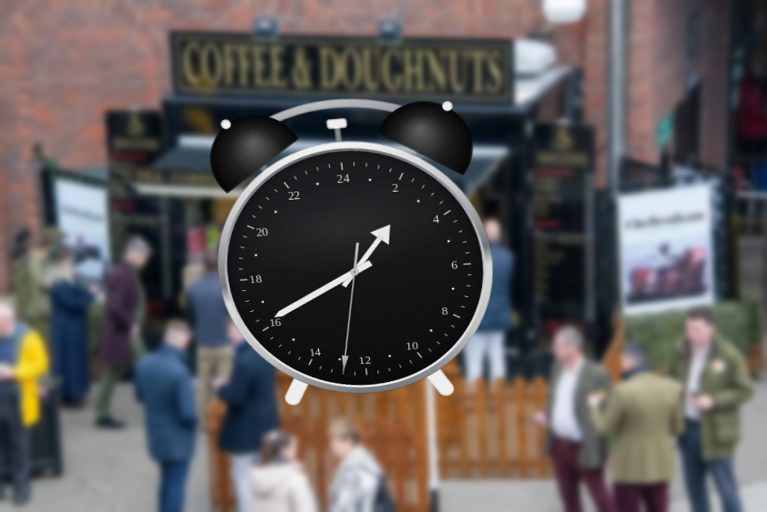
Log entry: 2,40,32
